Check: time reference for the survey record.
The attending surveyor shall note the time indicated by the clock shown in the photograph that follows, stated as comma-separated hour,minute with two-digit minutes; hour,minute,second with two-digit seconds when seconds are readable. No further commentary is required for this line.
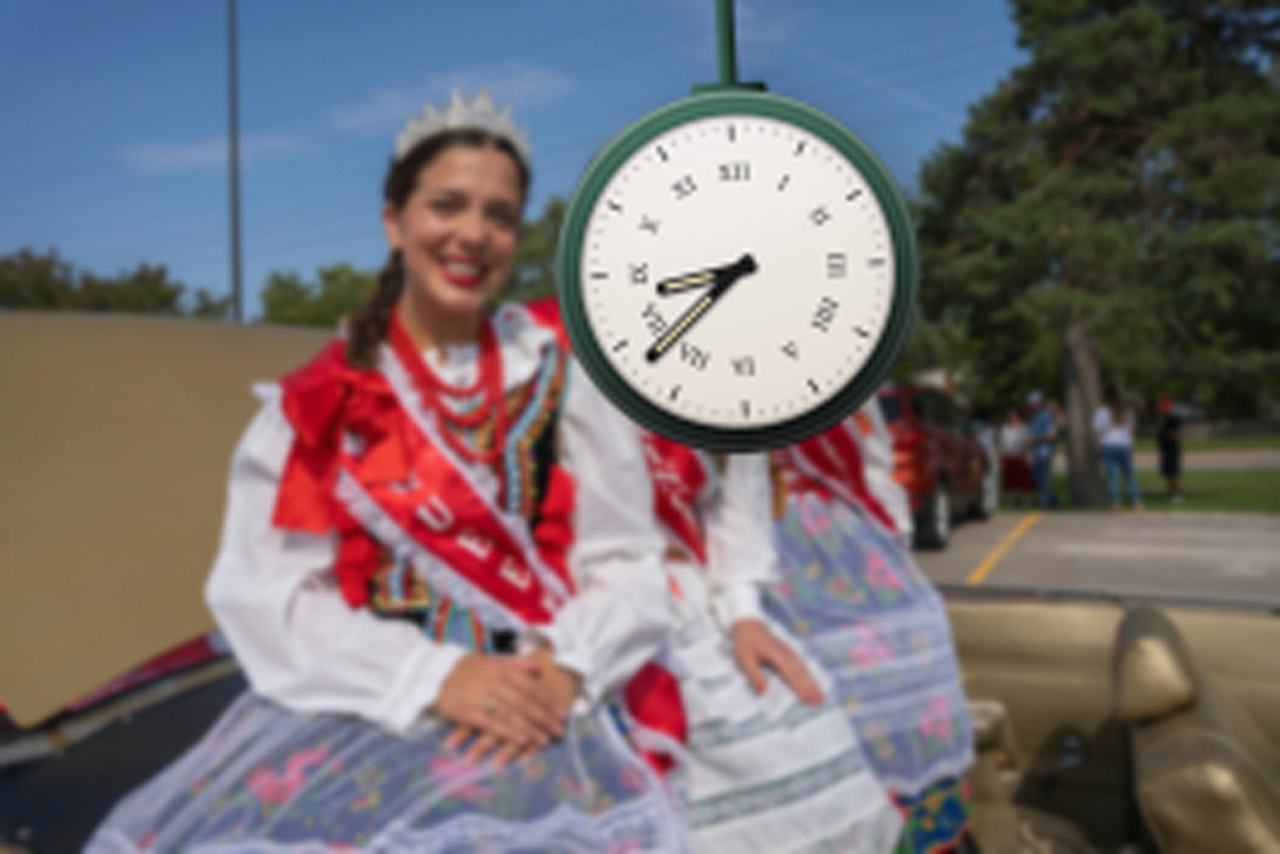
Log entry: 8,38
